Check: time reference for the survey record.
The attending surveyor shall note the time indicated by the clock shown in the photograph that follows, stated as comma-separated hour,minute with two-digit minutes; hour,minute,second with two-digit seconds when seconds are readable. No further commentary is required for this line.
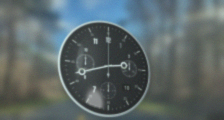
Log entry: 2,42
